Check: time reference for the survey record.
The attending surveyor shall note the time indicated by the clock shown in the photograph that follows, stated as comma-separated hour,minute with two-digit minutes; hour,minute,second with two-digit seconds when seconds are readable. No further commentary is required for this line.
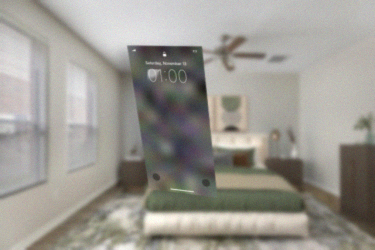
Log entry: 1,00
